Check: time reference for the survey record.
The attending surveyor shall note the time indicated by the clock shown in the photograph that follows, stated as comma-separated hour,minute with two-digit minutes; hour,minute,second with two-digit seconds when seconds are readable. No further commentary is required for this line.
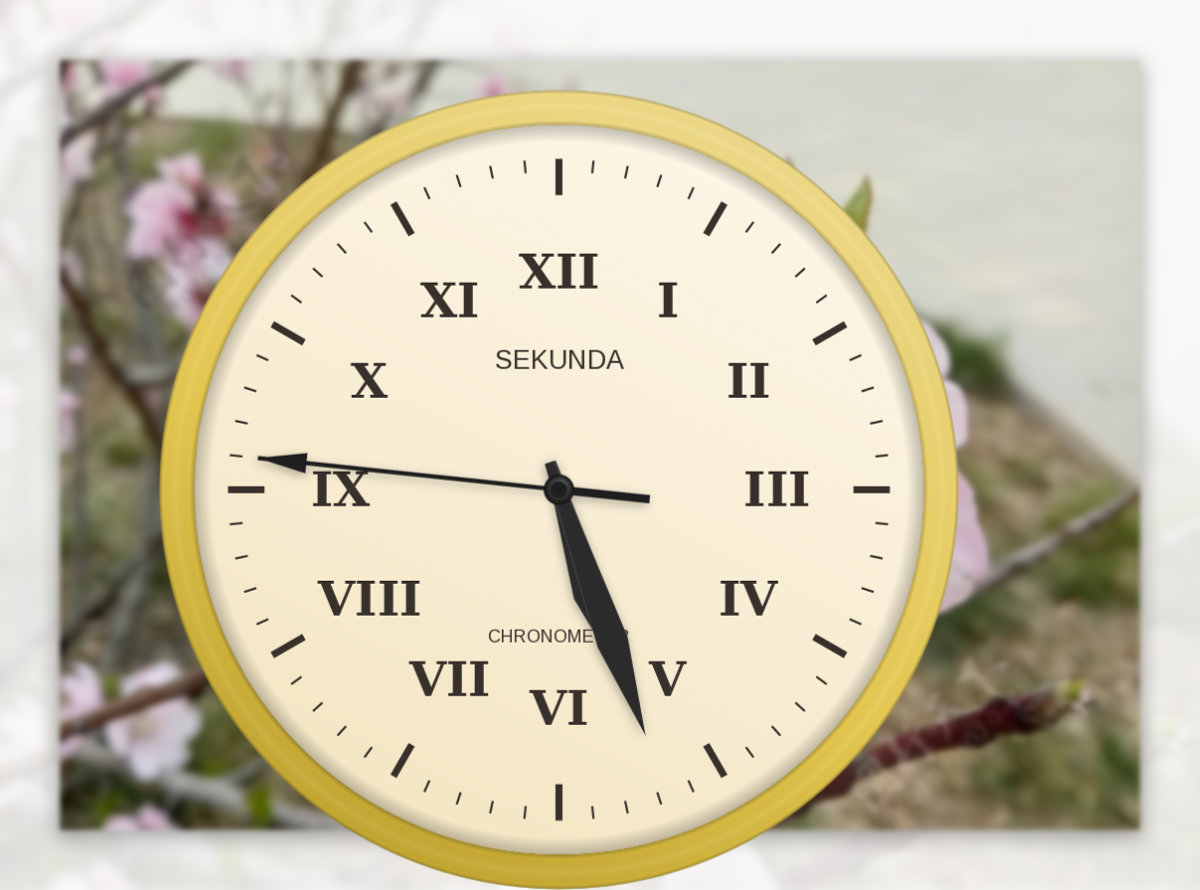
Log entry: 5,26,46
